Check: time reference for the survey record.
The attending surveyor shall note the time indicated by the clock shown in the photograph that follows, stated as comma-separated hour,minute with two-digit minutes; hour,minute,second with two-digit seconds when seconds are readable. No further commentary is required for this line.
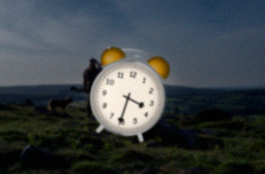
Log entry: 3,31
